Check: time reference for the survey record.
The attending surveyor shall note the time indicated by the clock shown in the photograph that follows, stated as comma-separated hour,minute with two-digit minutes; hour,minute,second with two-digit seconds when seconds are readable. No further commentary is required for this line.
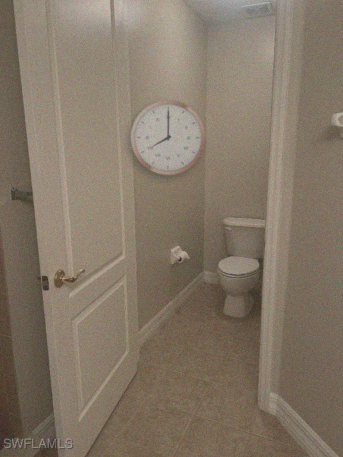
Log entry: 8,00
